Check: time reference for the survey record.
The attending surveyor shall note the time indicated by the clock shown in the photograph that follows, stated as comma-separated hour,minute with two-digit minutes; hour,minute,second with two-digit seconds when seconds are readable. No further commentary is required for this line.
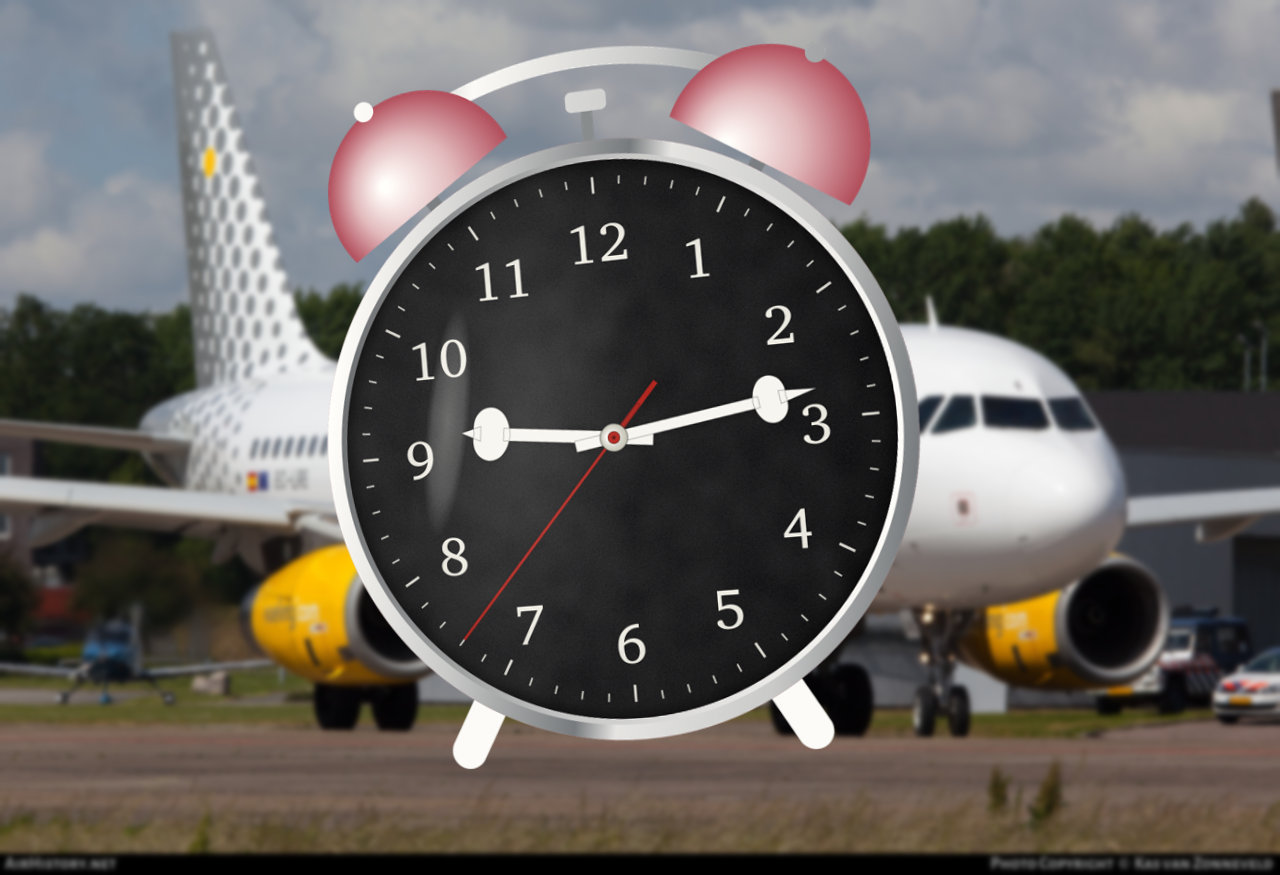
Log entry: 9,13,37
